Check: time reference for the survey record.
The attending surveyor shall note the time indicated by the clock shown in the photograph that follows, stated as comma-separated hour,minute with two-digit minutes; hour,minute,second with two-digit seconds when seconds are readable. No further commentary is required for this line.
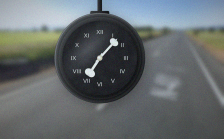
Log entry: 7,07
